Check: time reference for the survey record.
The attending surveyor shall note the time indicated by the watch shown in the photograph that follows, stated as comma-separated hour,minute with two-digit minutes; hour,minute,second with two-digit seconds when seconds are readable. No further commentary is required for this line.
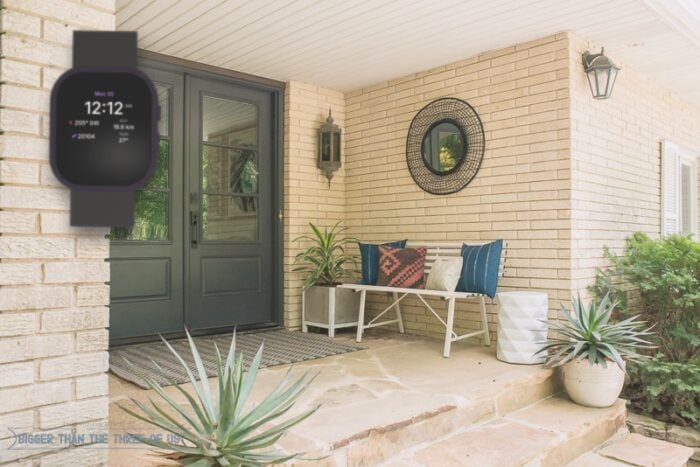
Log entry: 12,12
